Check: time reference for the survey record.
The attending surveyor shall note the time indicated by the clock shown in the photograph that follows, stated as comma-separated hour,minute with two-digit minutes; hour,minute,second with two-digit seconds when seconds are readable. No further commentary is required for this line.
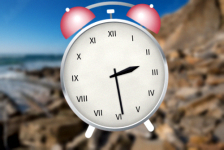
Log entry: 2,29
